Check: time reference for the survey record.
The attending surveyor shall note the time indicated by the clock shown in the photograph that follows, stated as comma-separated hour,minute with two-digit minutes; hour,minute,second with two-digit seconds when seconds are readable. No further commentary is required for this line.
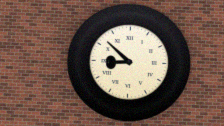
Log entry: 8,52
